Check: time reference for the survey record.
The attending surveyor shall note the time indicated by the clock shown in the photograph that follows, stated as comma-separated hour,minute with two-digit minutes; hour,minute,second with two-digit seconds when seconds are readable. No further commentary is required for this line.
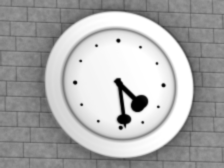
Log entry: 4,29
